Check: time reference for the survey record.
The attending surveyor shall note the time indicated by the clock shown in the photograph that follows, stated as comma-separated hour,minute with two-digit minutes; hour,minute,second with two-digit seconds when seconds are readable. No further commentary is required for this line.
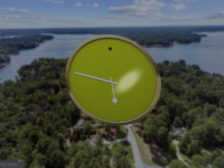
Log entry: 5,47
